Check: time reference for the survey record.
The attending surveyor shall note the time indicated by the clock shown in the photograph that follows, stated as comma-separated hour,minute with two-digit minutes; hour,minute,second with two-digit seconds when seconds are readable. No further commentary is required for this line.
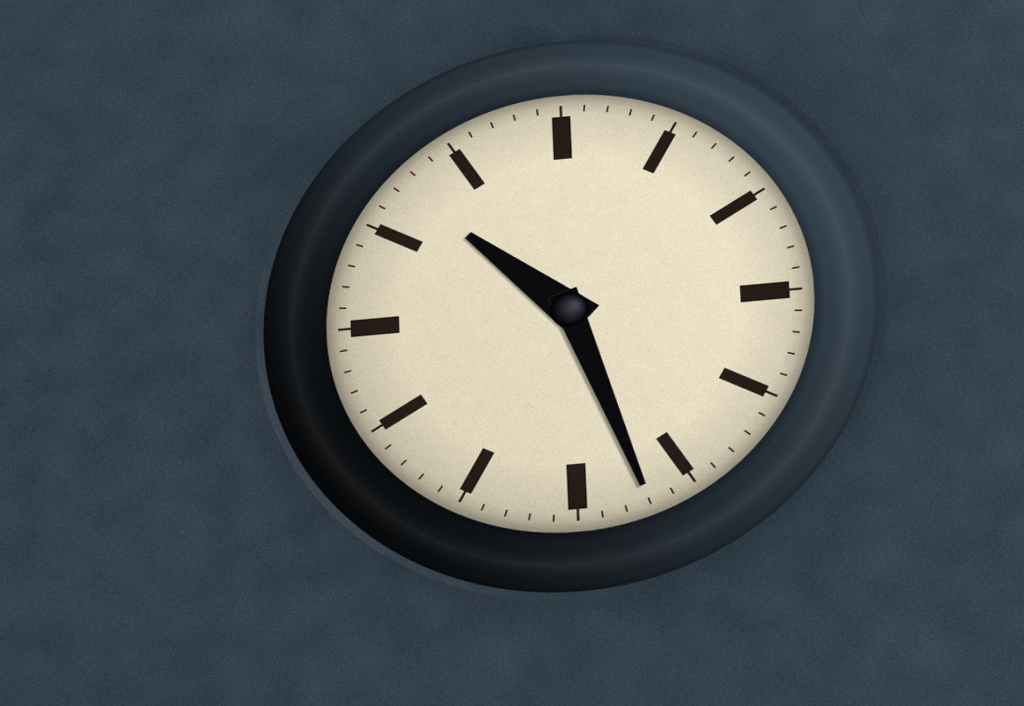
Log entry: 10,27
